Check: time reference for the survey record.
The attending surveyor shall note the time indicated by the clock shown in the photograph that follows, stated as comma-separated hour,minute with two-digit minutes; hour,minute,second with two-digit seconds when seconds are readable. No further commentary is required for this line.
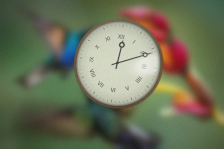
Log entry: 12,11
